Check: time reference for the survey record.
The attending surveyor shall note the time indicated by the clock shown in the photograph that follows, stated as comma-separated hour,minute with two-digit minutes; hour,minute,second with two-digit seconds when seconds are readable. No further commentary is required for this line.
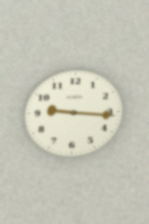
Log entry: 9,16
